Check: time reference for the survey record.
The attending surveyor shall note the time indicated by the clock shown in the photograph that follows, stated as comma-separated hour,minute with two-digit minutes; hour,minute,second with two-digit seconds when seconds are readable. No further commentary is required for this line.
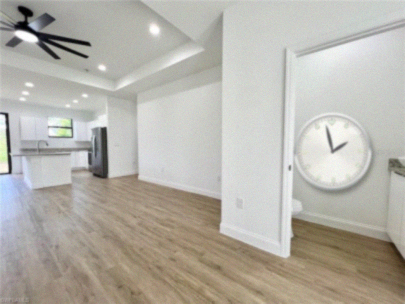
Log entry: 1,58
